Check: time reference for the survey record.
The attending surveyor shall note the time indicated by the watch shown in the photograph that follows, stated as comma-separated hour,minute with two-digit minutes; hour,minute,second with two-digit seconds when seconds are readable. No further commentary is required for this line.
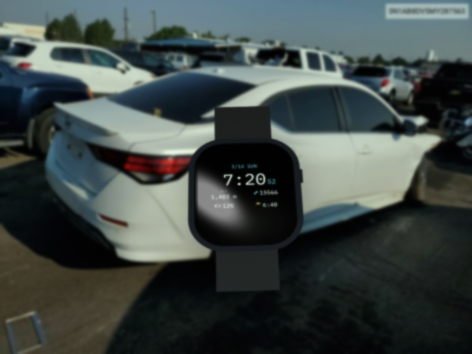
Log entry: 7,20
